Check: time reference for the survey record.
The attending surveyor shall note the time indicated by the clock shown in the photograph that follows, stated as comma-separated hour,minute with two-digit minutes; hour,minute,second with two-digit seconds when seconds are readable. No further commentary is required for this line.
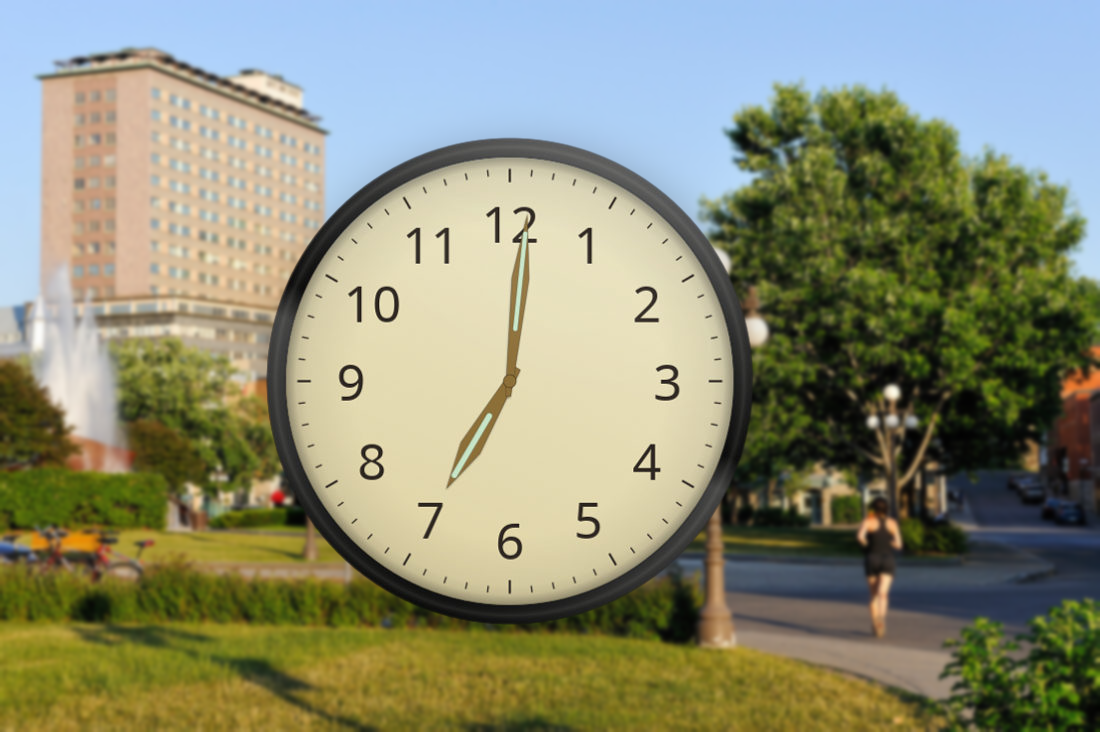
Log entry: 7,01
